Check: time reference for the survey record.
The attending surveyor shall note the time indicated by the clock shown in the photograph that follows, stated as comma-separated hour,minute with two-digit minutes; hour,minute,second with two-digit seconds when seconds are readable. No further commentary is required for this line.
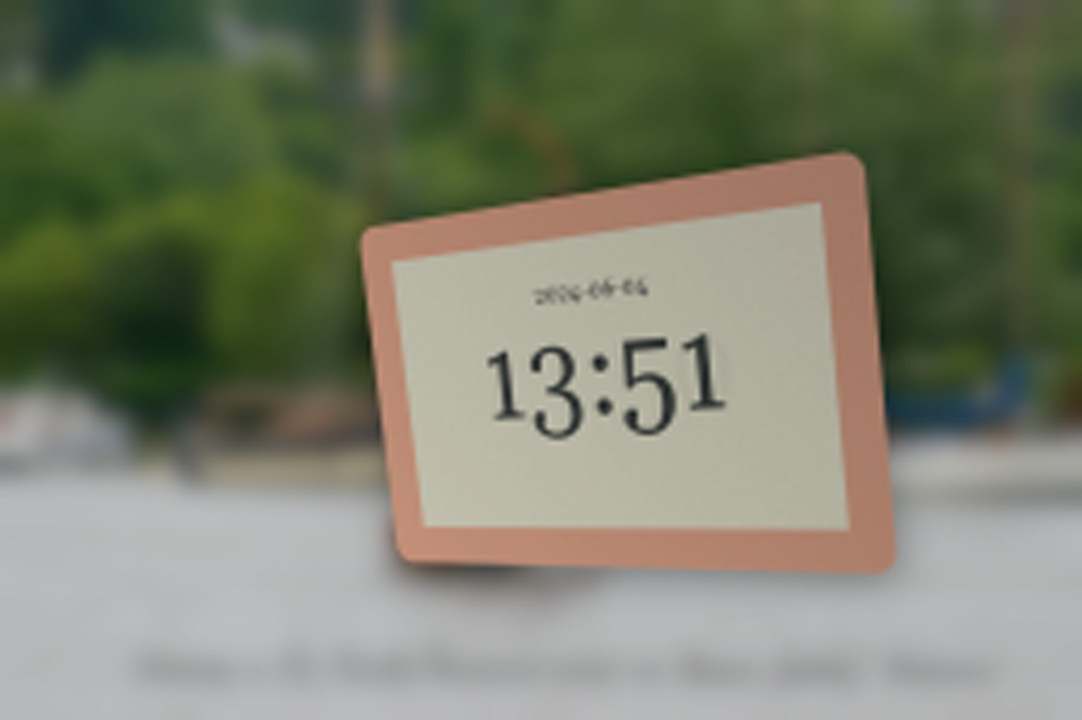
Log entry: 13,51
